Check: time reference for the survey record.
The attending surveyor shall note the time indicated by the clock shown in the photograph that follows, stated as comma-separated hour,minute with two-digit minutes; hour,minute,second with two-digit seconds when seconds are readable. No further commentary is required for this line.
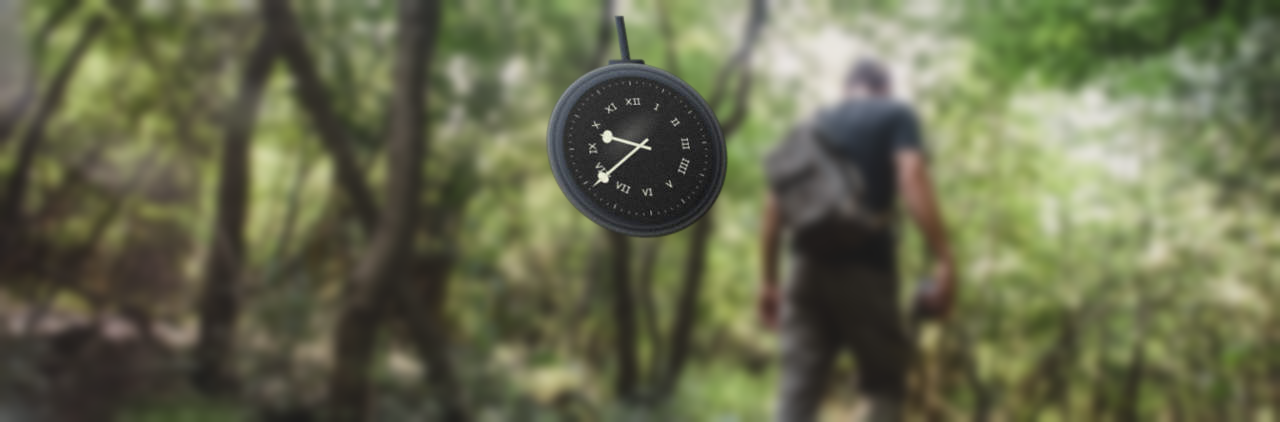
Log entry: 9,39
